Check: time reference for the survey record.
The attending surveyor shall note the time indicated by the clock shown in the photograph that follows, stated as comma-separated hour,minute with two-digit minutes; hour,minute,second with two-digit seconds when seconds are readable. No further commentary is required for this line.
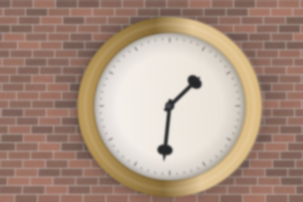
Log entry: 1,31
